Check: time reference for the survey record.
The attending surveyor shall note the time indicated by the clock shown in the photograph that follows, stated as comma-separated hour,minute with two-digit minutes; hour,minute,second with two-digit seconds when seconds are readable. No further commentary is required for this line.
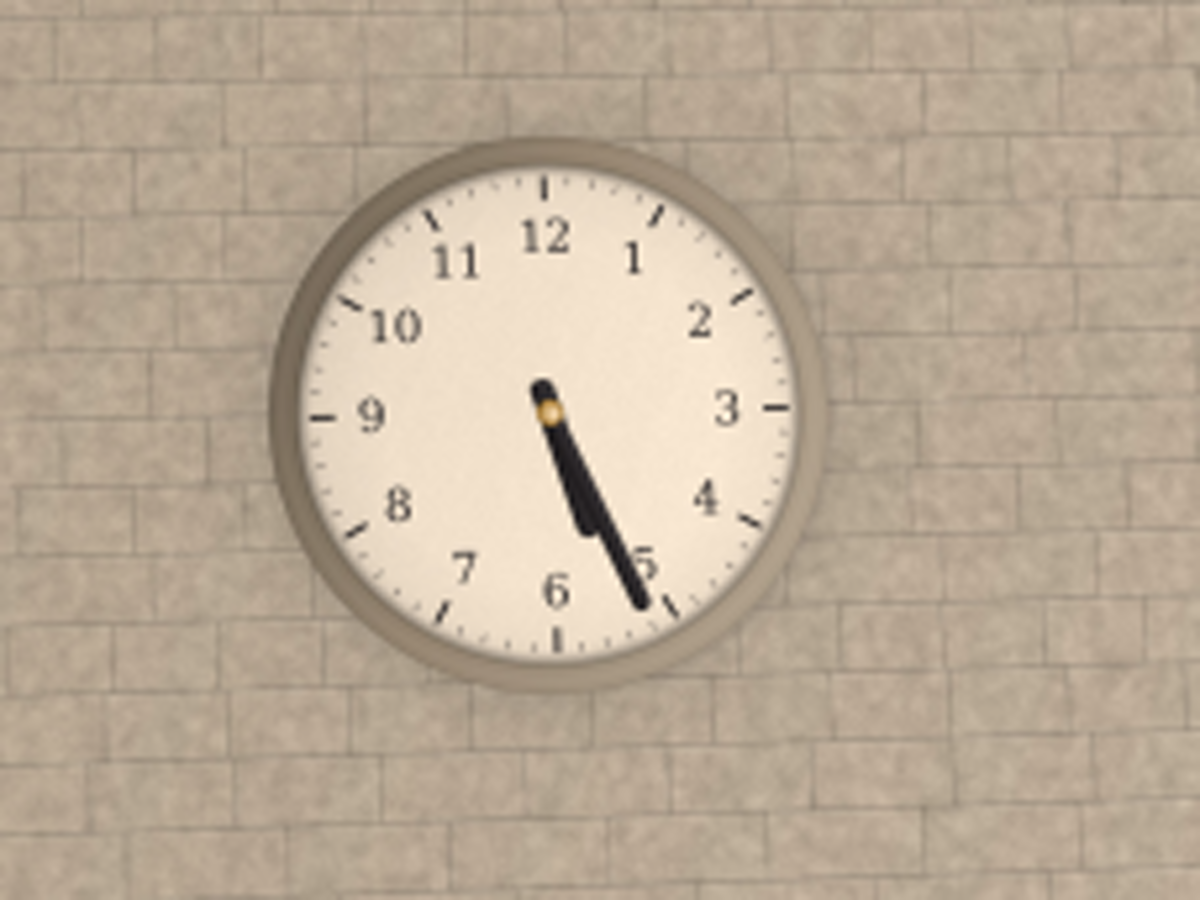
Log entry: 5,26
